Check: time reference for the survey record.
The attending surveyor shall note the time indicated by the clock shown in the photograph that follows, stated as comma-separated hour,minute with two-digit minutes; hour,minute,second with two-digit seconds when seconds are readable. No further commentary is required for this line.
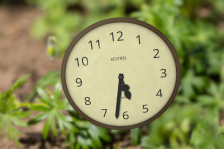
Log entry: 5,32
